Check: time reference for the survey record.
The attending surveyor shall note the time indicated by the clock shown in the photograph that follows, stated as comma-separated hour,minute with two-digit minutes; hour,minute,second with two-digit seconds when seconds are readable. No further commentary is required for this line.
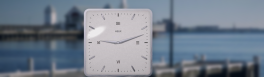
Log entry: 9,12
